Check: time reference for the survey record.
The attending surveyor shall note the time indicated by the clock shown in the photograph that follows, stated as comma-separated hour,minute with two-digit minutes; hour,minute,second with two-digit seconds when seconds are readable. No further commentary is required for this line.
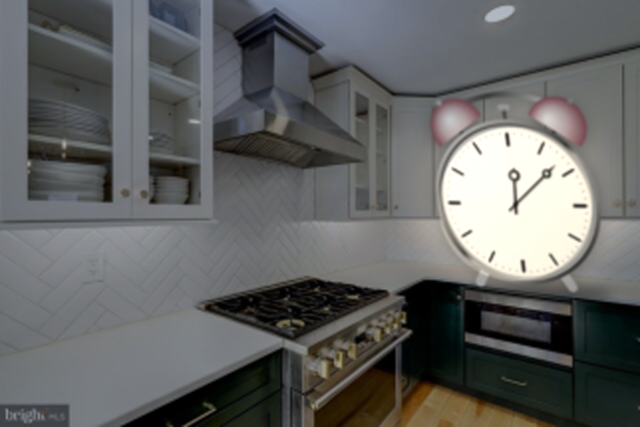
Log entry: 12,08
